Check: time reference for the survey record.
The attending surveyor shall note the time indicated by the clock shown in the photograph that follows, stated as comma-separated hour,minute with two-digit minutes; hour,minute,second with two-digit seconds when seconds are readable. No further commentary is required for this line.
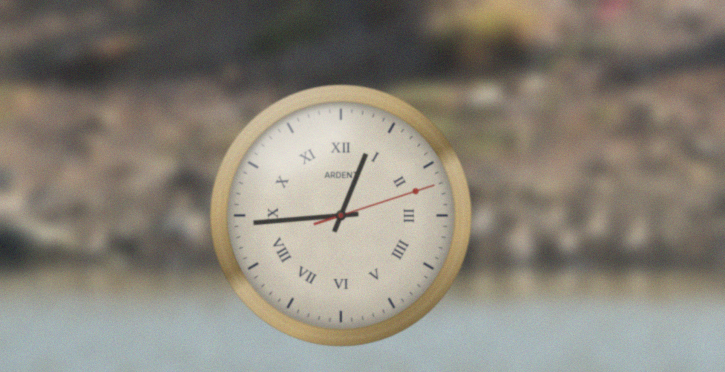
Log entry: 12,44,12
